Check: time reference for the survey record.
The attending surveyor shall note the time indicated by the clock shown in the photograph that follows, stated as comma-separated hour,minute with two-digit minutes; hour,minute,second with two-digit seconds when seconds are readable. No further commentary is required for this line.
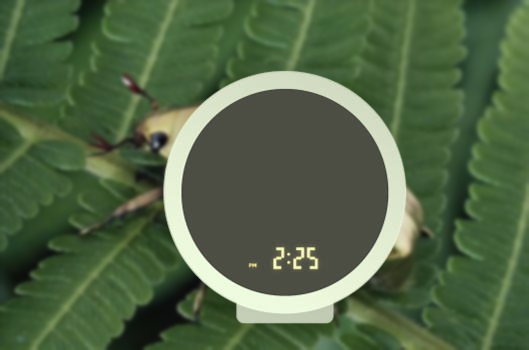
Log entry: 2,25
